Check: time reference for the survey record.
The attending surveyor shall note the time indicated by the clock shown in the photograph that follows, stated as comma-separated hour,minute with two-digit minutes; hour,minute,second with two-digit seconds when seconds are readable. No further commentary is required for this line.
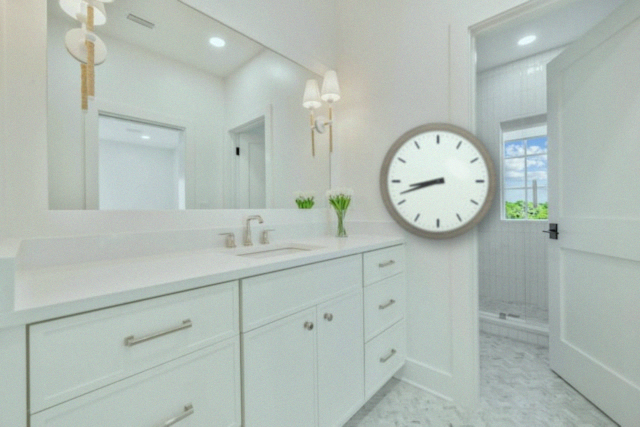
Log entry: 8,42
